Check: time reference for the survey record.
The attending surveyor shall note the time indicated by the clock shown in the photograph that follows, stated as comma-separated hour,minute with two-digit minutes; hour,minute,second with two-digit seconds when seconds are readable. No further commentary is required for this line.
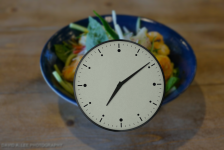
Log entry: 7,09
